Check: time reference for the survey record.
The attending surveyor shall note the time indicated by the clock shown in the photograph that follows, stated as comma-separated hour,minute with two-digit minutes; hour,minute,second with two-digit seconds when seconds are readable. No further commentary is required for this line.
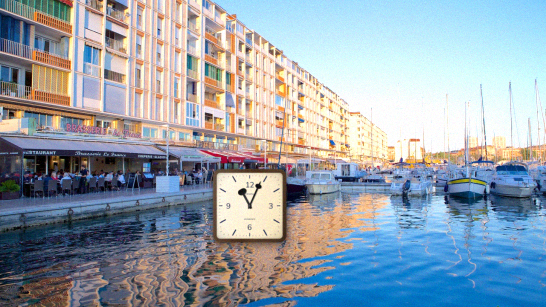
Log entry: 11,04
